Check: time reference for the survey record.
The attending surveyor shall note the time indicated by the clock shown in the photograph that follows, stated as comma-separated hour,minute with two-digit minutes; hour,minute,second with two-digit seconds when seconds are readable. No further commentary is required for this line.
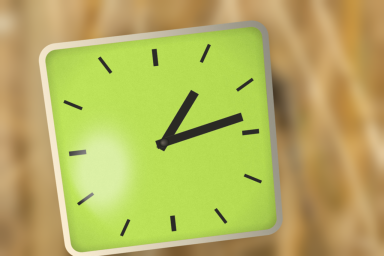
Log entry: 1,13
